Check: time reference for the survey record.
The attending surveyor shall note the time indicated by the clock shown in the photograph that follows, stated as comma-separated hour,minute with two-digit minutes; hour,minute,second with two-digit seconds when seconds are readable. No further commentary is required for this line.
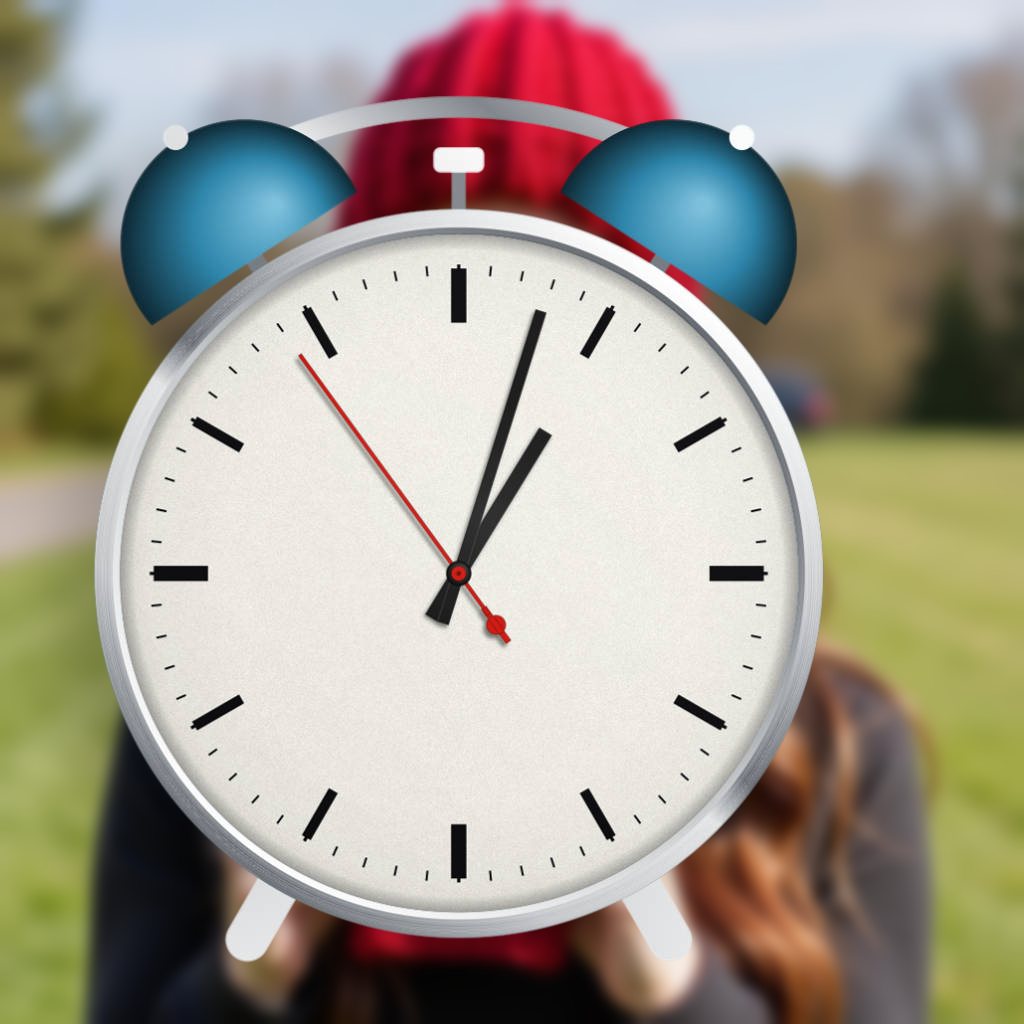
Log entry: 1,02,54
